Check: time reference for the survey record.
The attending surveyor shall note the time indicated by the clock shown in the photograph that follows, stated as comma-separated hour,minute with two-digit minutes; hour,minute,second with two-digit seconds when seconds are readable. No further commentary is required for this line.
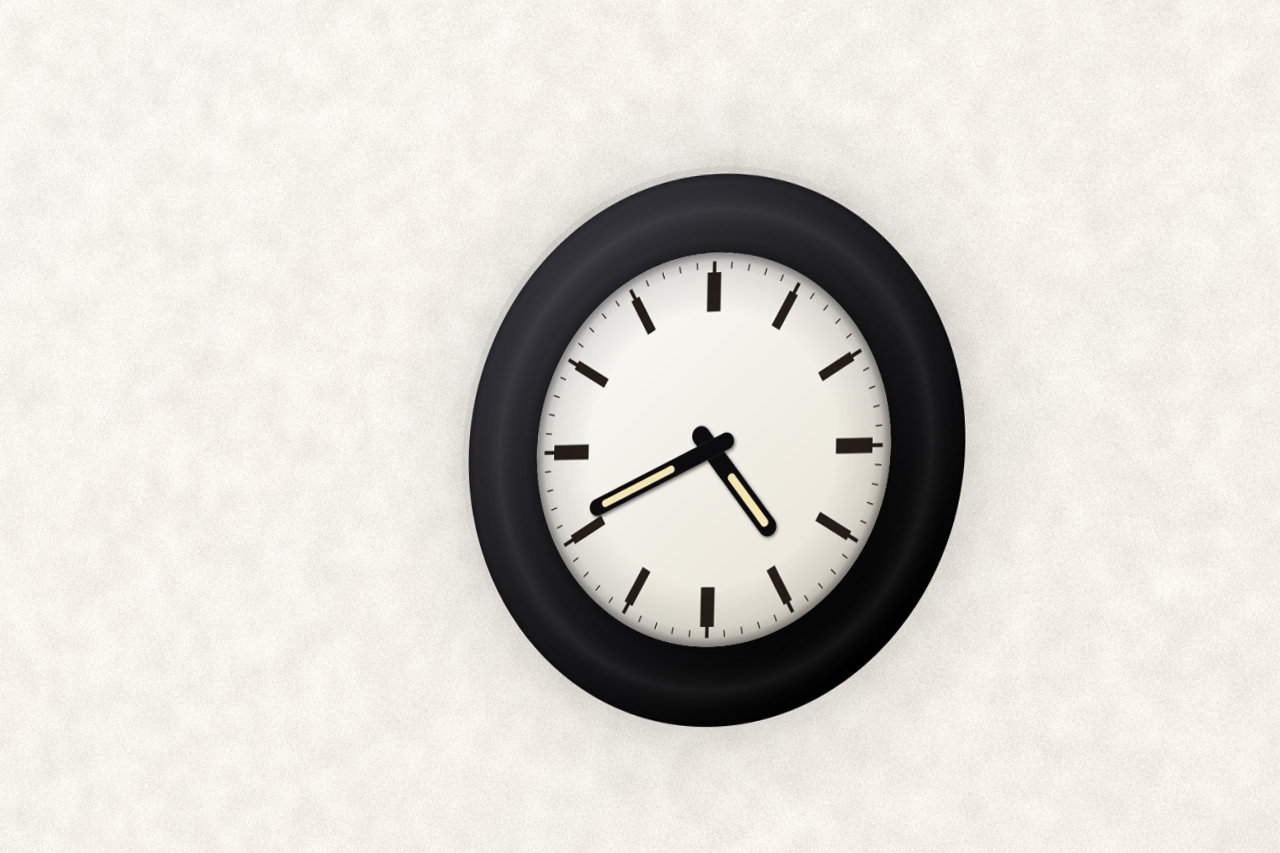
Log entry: 4,41
